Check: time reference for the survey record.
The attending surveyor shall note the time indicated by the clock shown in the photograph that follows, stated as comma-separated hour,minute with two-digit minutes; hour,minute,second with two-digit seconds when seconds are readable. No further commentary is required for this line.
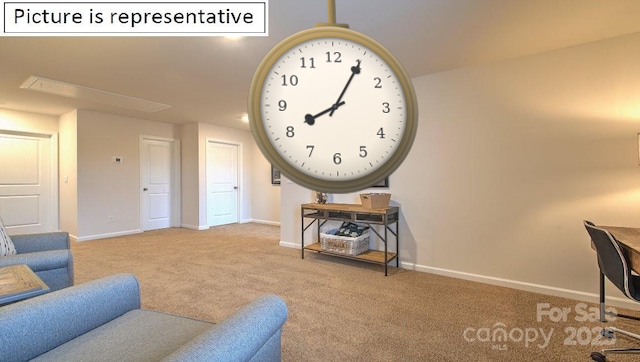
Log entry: 8,05
